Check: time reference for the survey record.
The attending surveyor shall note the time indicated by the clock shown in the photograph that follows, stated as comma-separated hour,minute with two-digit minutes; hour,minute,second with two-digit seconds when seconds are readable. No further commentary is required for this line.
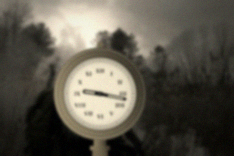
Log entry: 9,17
